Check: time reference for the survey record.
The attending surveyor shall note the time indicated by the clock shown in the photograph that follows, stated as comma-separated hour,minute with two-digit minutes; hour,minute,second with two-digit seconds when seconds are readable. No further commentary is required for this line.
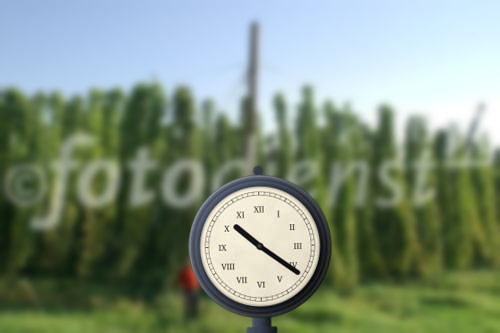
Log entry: 10,21
